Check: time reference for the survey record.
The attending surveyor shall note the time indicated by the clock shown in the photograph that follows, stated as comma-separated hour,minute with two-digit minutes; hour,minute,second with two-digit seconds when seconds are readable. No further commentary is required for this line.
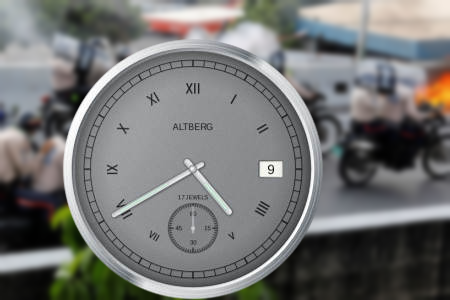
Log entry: 4,40
